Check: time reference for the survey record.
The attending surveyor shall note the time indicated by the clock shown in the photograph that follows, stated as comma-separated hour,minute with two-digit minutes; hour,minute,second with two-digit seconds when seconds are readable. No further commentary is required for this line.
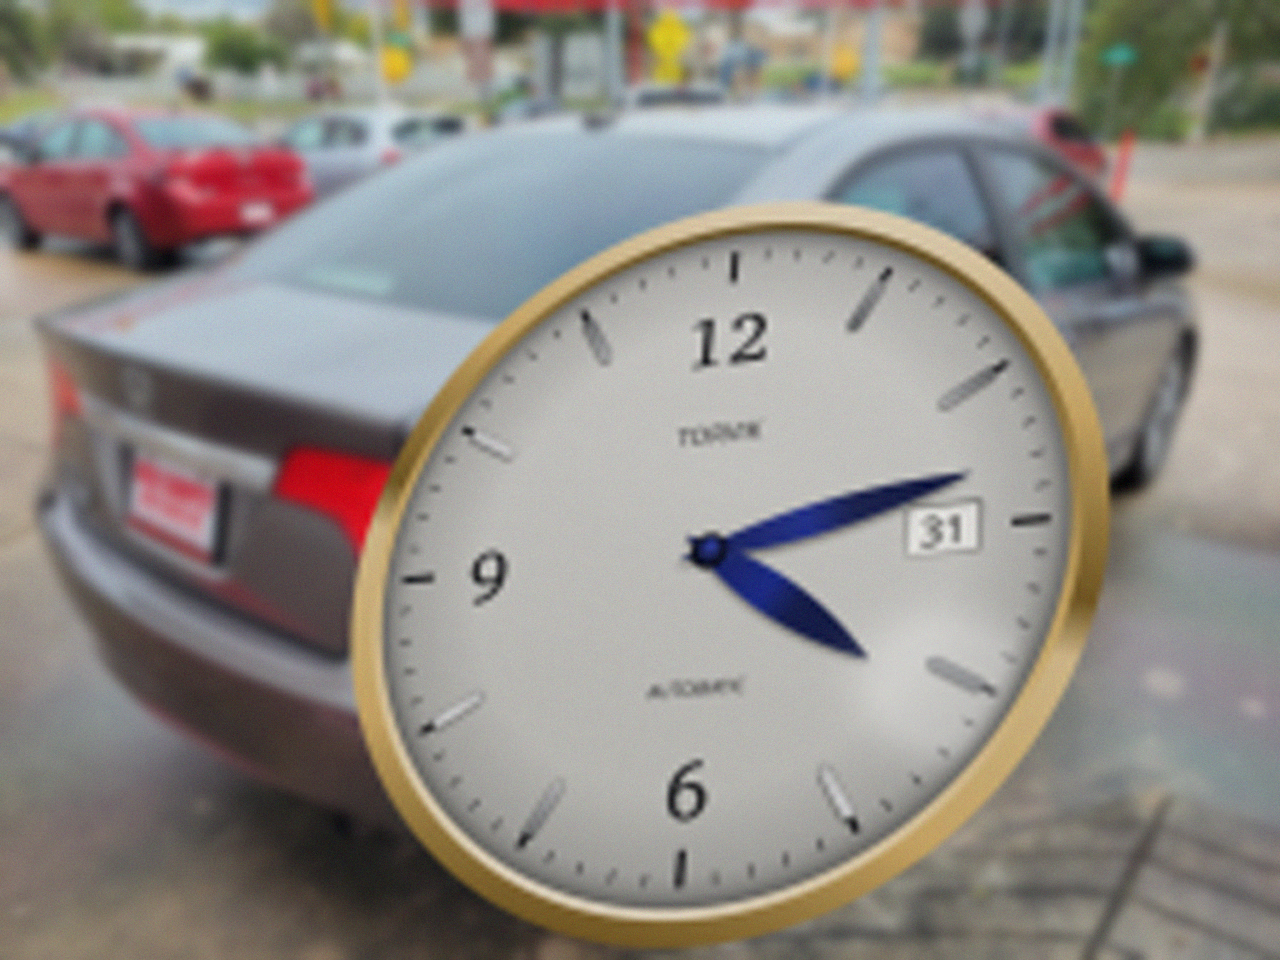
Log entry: 4,13
